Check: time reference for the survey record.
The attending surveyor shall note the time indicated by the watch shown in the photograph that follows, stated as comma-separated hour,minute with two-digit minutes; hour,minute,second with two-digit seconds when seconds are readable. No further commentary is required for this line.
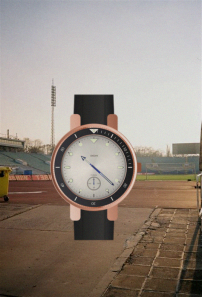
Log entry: 10,22
